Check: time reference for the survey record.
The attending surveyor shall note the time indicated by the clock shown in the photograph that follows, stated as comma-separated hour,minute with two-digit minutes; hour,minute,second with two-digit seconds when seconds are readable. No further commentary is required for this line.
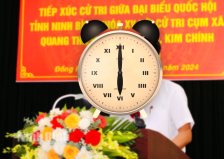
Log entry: 6,00
